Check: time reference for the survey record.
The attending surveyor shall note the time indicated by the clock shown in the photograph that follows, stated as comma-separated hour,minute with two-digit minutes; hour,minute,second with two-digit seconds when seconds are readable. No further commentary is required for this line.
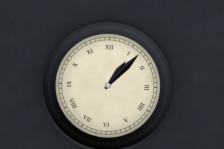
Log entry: 1,07
